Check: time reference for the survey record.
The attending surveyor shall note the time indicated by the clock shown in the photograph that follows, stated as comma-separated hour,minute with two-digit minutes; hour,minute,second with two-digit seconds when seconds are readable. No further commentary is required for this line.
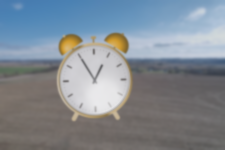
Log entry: 12,55
